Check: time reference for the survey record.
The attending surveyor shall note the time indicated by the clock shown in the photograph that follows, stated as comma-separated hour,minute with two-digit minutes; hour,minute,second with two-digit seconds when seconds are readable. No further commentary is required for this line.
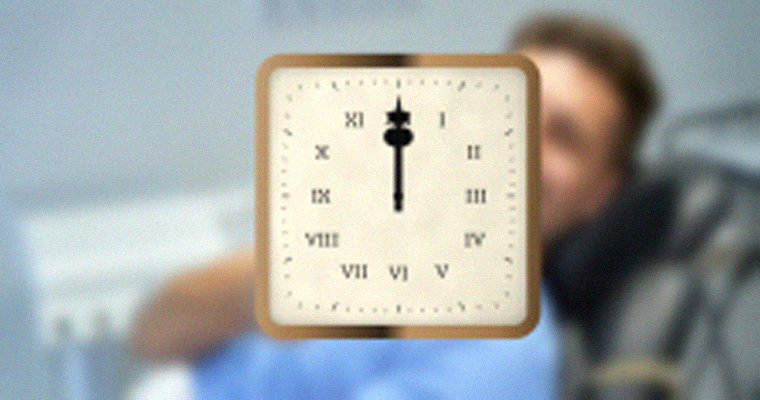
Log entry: 12,00
